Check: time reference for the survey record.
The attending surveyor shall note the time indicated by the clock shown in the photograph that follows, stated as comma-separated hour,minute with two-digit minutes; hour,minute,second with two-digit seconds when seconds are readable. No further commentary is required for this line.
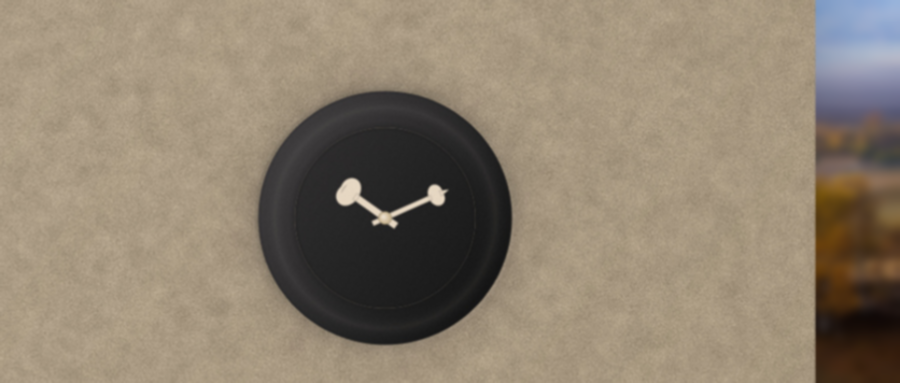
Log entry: 10,11
